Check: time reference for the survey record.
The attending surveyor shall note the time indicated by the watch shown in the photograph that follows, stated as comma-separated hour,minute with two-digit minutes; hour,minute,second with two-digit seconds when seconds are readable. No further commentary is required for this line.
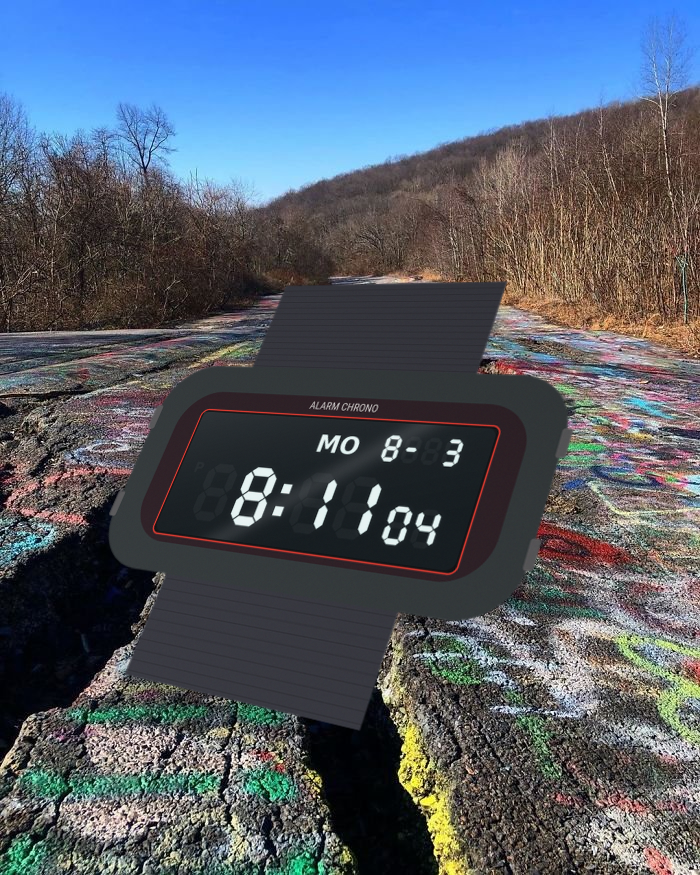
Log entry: 8,11,04
